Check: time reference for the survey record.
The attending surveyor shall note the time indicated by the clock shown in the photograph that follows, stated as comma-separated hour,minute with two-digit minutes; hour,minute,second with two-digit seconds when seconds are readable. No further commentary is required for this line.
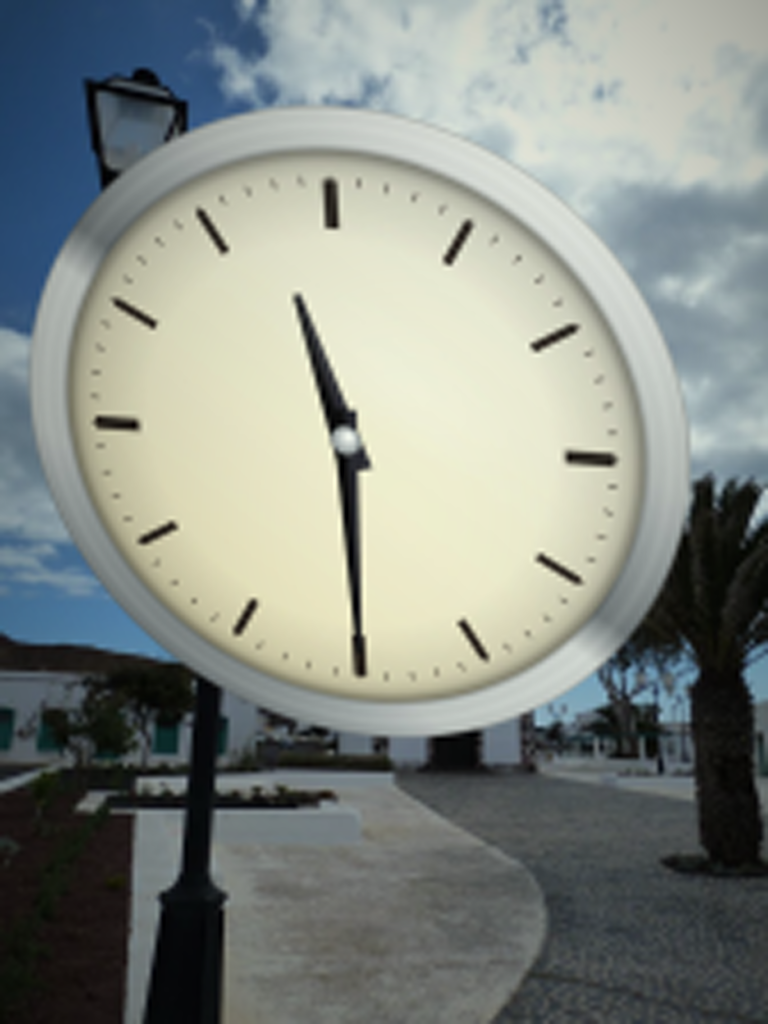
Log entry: 11,30
